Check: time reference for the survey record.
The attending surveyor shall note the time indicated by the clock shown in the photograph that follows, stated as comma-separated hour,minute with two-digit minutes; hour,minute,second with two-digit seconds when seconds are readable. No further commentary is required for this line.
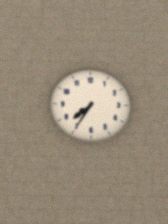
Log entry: 7,35
